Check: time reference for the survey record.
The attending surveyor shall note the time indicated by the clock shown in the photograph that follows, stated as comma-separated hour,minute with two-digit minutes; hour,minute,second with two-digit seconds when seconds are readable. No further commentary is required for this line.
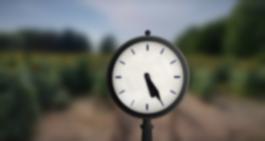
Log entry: 5,25
